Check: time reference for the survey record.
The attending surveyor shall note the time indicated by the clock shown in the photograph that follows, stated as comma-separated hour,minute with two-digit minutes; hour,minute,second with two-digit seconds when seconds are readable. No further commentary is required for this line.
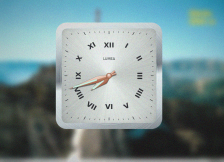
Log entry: 7,42
